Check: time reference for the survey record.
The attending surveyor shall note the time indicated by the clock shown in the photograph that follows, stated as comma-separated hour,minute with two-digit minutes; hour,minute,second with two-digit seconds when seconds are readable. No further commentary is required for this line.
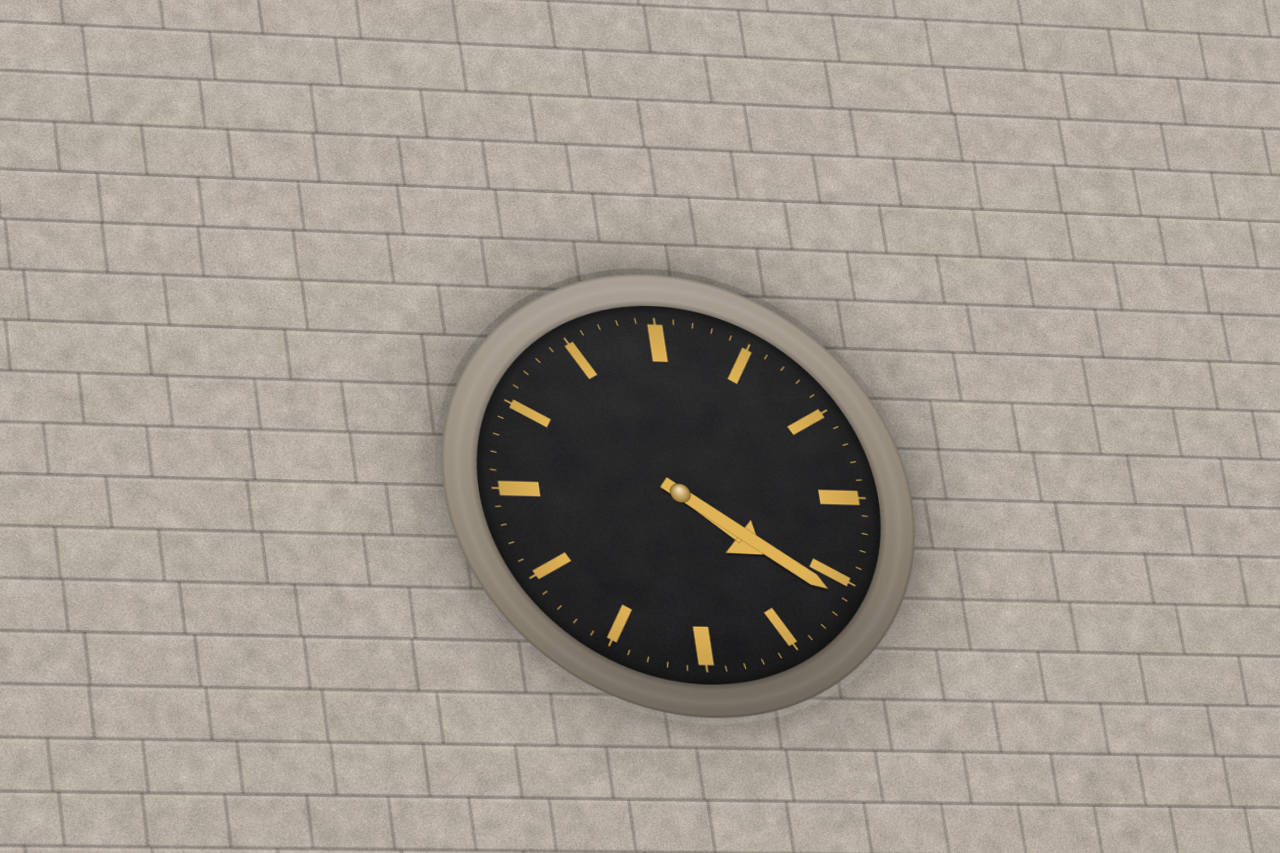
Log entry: 4,21
